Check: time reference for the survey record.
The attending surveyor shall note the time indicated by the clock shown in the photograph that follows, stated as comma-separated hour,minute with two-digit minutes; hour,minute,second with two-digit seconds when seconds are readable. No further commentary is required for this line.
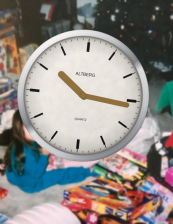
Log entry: 10,16
